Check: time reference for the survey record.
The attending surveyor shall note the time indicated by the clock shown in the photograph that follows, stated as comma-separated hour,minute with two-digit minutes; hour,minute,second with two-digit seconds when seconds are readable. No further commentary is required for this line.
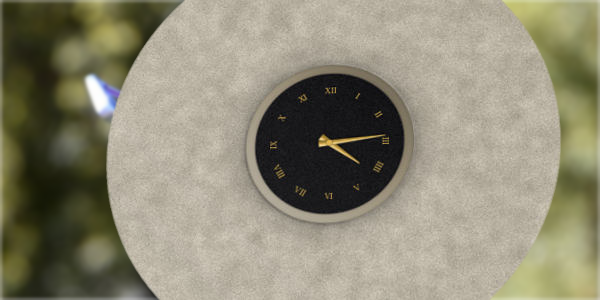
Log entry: 4,14
